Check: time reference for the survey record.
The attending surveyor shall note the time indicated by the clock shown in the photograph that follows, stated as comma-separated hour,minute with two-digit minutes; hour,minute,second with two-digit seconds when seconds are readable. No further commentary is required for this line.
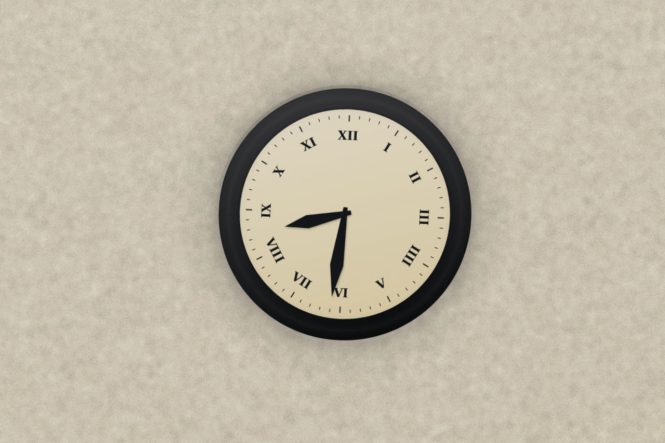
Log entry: 8,31
